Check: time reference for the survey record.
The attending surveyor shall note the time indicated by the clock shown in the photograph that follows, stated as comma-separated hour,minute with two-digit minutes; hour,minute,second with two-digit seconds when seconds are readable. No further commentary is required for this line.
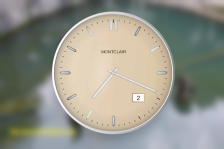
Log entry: 7,19
